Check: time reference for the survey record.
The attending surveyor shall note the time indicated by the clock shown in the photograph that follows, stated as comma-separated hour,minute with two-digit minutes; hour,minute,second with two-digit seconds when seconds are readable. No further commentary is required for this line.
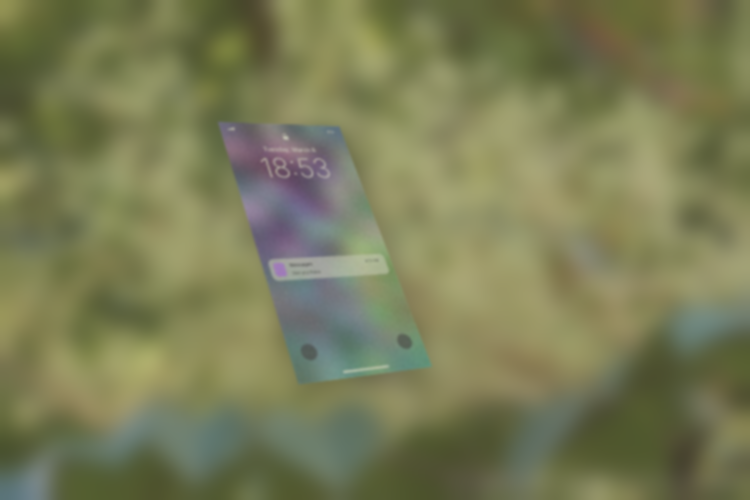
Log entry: 18,53
